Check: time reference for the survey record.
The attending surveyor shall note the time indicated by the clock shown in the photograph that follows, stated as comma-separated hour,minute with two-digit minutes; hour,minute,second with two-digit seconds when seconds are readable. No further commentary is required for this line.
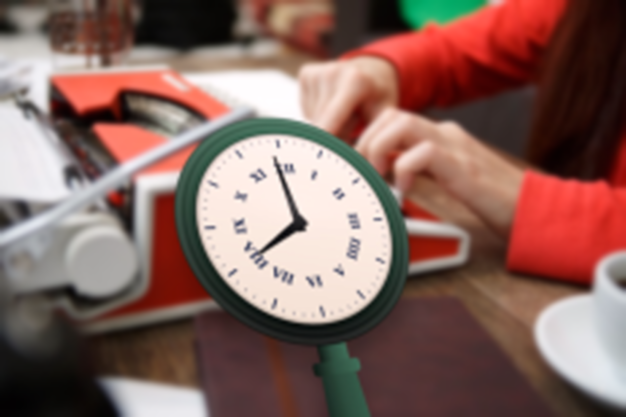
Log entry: 7,59
